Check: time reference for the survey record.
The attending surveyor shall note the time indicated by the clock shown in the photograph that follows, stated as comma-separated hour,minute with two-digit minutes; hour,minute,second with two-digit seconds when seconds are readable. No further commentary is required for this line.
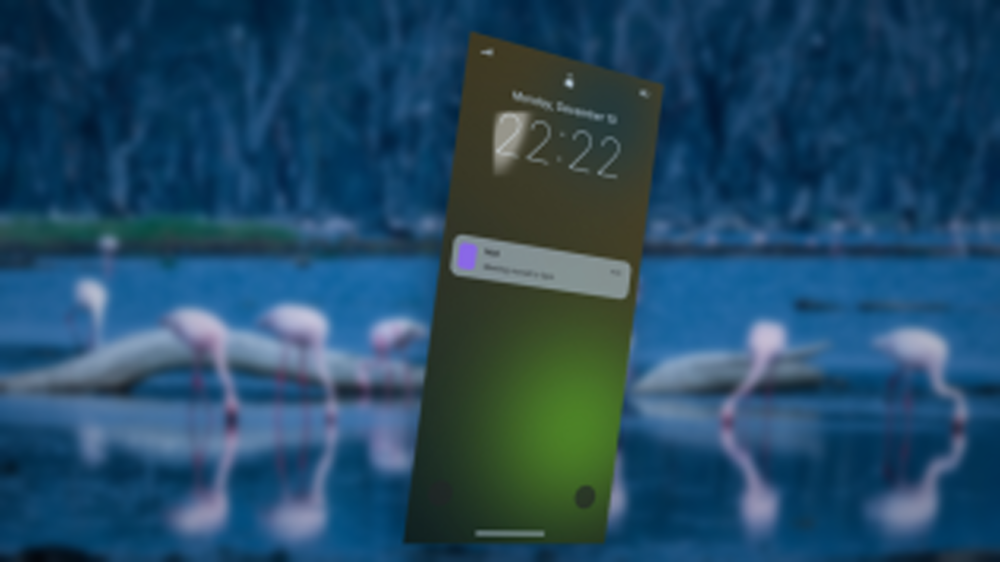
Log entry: 22,22
